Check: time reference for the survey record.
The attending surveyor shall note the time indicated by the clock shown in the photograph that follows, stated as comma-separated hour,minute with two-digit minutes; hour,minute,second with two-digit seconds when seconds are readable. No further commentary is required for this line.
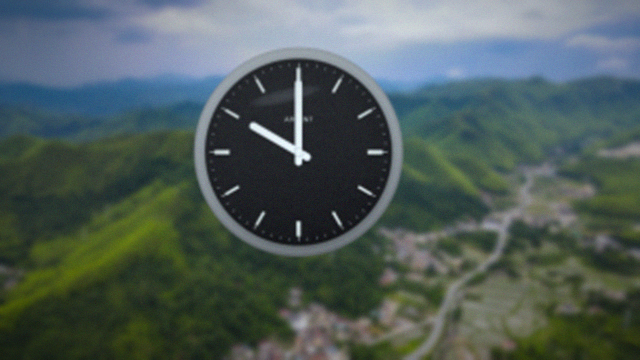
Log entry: 10,00
